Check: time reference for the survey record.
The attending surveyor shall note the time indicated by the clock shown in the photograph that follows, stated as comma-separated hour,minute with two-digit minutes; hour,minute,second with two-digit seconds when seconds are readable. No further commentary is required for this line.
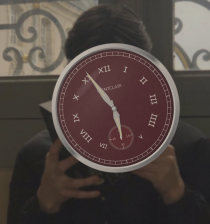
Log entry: 5,56
